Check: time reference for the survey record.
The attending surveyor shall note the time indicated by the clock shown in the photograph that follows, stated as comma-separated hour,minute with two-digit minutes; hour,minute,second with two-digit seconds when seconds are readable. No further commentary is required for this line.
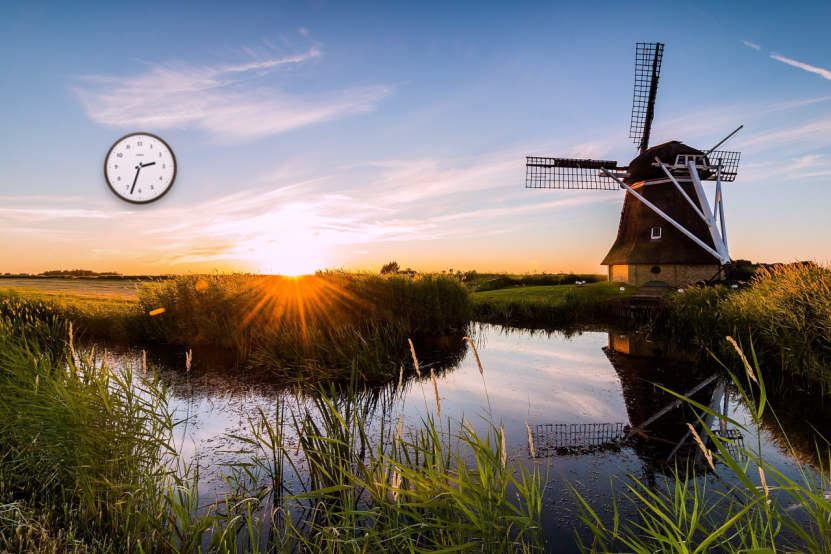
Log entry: 2,33
